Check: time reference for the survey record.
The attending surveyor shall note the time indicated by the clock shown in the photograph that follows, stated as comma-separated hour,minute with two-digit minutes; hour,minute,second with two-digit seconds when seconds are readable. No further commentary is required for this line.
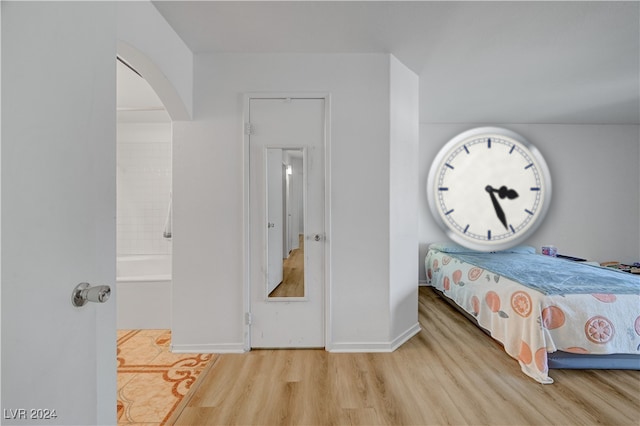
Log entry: 3,26
